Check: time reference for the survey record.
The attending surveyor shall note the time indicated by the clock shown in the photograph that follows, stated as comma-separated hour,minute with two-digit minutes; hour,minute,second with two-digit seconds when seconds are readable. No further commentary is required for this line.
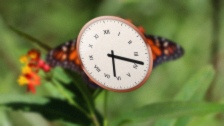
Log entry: 6,18
